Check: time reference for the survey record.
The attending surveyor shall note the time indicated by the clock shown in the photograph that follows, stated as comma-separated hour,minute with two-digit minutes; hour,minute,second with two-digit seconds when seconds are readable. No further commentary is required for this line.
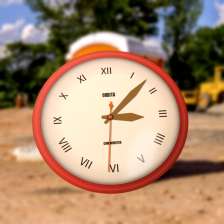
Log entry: 3,07,31
